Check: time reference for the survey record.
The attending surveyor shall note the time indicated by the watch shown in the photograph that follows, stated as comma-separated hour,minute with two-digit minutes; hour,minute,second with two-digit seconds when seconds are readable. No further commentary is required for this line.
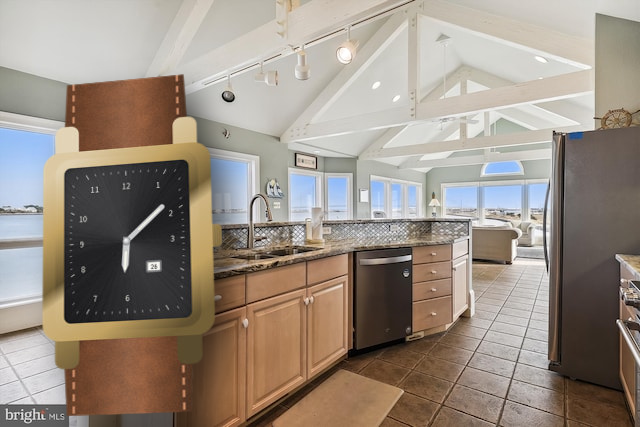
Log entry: 6,08
